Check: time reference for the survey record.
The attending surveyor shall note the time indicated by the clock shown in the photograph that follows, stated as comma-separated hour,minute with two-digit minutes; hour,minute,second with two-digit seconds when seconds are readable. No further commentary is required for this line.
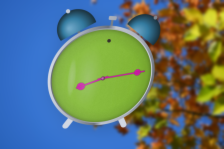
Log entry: 8,13
